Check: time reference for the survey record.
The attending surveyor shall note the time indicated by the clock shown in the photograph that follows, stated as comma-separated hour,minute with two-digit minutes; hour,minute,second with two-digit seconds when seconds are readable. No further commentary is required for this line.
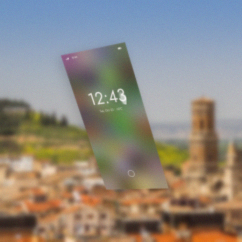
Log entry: 12,43
